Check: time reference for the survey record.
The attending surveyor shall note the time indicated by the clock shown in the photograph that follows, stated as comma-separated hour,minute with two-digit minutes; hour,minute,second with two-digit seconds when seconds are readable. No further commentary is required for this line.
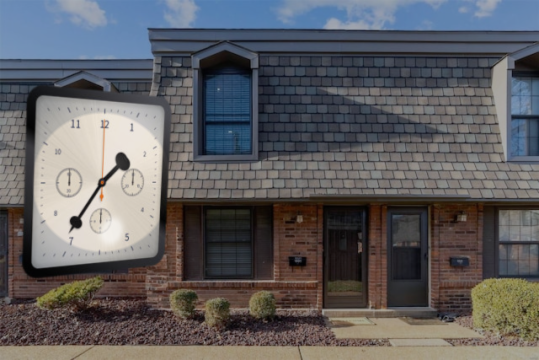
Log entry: 1,36
